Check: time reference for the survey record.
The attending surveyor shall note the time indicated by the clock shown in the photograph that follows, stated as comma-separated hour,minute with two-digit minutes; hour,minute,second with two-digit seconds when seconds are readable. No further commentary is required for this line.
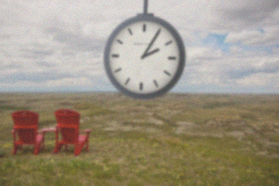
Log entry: 2,05
